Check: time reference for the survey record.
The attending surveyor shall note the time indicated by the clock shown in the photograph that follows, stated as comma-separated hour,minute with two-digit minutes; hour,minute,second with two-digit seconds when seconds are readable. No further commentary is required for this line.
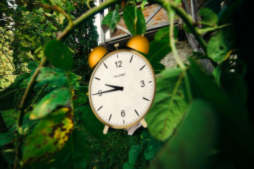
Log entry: 9,45
